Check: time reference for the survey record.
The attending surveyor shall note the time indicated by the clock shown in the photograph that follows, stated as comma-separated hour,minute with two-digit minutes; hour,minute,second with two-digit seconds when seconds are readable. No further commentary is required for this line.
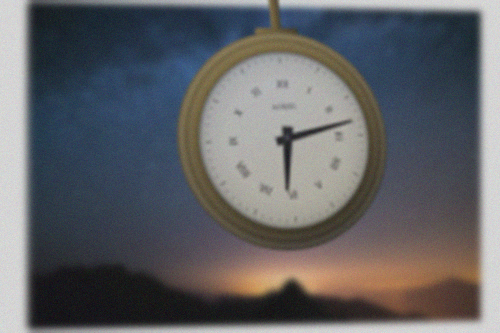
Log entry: 6,13
